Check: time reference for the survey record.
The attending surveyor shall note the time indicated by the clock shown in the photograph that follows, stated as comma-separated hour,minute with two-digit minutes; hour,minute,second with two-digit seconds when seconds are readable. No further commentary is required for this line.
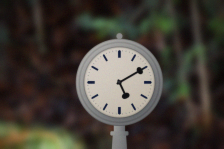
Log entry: 5,10
